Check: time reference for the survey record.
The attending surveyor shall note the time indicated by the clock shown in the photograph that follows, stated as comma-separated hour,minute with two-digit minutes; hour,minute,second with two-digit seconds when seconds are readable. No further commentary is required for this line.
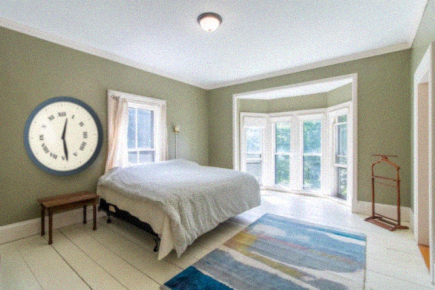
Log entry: 12,29
